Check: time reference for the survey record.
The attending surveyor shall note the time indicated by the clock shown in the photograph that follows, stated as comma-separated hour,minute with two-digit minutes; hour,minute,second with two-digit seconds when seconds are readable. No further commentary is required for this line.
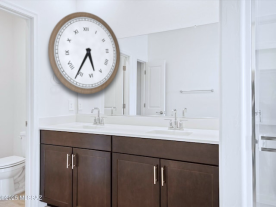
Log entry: 5,36
